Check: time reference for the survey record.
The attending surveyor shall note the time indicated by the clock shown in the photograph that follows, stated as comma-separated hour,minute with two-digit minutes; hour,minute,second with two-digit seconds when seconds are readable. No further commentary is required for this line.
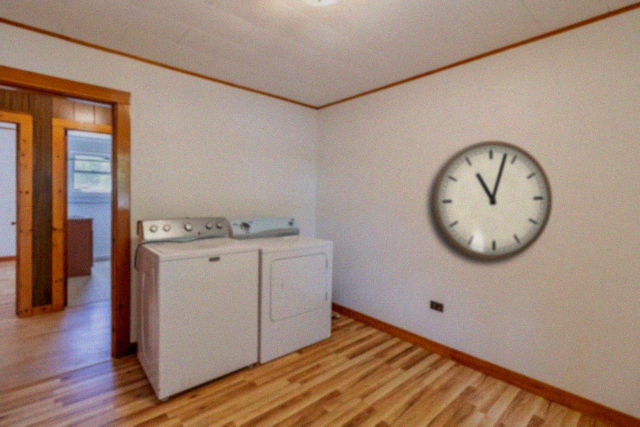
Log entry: 11,03
